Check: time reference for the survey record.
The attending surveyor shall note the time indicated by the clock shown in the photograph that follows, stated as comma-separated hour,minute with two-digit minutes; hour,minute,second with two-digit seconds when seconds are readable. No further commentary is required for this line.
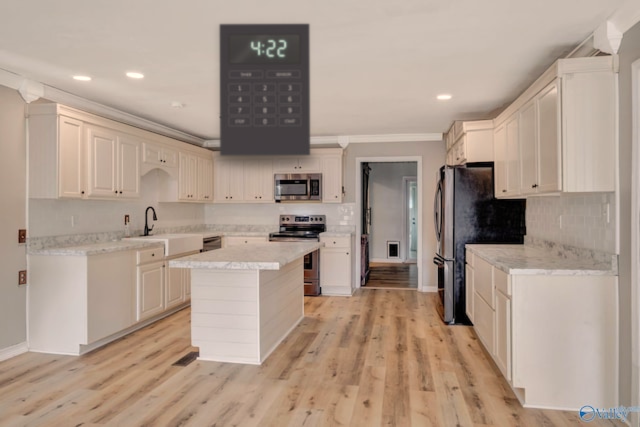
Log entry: 4,22
